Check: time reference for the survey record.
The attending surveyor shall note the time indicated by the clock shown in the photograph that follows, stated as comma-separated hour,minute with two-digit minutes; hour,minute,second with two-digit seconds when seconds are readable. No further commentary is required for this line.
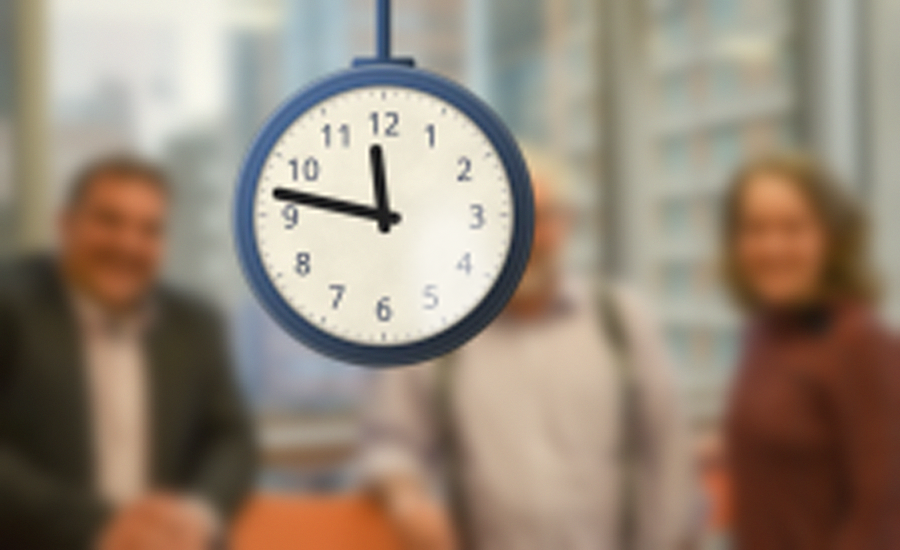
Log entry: 11,47
